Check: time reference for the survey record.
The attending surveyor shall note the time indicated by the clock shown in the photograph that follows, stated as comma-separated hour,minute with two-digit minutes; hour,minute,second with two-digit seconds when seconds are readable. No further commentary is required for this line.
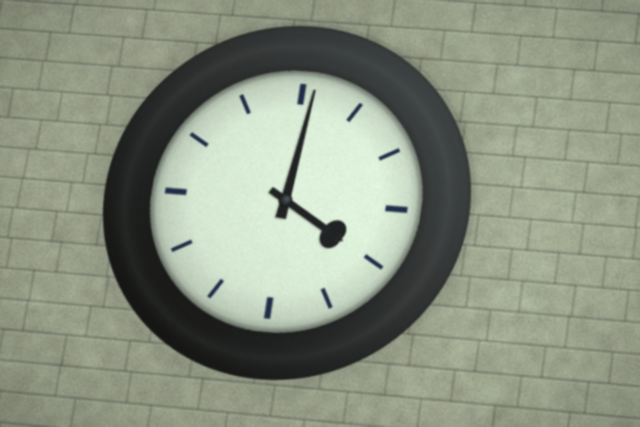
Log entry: 4,01
